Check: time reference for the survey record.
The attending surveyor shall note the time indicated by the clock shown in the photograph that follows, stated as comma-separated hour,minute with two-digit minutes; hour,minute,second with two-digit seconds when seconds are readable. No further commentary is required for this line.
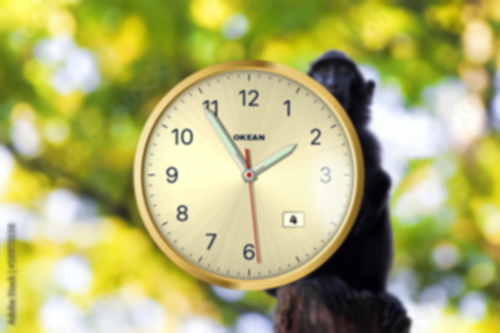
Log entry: 1,54,29
